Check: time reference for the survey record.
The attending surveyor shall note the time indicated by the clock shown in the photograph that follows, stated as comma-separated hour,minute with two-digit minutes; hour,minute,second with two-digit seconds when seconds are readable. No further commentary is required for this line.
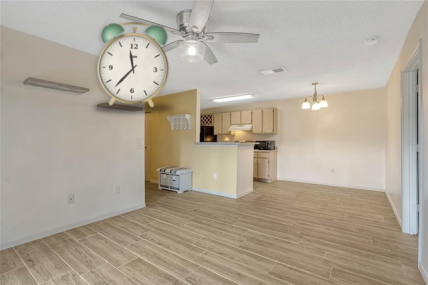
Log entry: 11,37
